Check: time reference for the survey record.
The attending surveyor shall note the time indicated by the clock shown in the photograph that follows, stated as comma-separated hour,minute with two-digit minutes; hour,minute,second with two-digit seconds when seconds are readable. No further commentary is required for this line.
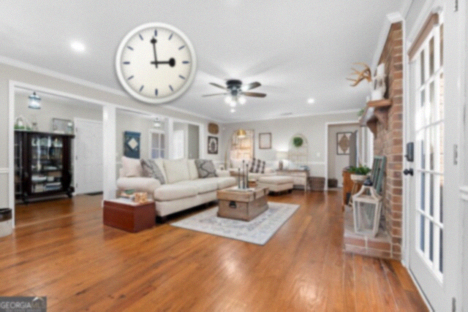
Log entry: 2,59
